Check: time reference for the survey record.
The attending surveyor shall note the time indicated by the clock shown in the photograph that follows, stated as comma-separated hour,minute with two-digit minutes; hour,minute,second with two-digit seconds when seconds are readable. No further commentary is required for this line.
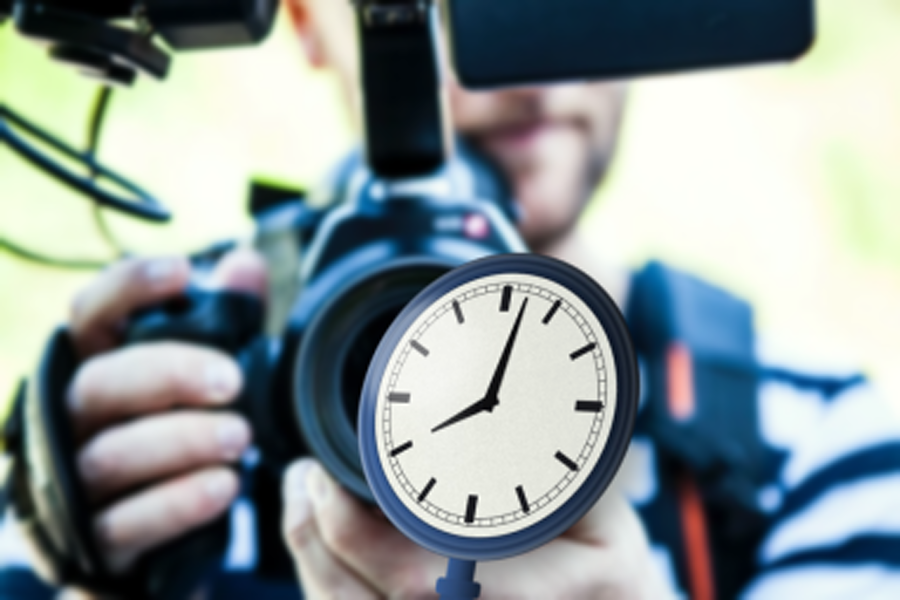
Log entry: 8,02
